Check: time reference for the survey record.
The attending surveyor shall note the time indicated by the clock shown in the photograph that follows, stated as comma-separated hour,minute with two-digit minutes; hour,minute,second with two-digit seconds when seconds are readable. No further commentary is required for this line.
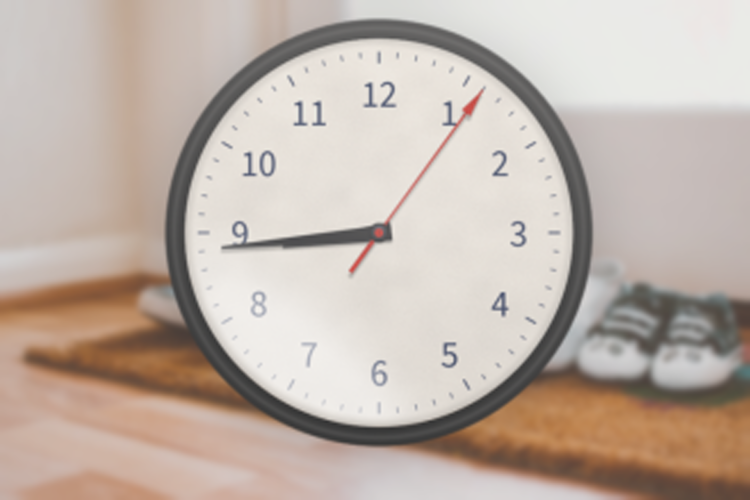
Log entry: 8,44,06
